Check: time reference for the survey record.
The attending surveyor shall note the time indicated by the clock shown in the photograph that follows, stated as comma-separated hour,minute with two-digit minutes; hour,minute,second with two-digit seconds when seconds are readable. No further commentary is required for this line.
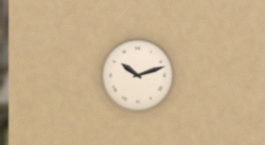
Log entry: 10,12
